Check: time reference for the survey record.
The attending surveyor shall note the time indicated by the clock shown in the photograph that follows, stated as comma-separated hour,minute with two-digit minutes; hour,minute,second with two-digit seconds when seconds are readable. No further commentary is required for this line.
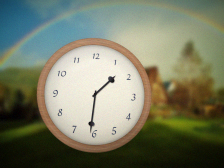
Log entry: 1,31
